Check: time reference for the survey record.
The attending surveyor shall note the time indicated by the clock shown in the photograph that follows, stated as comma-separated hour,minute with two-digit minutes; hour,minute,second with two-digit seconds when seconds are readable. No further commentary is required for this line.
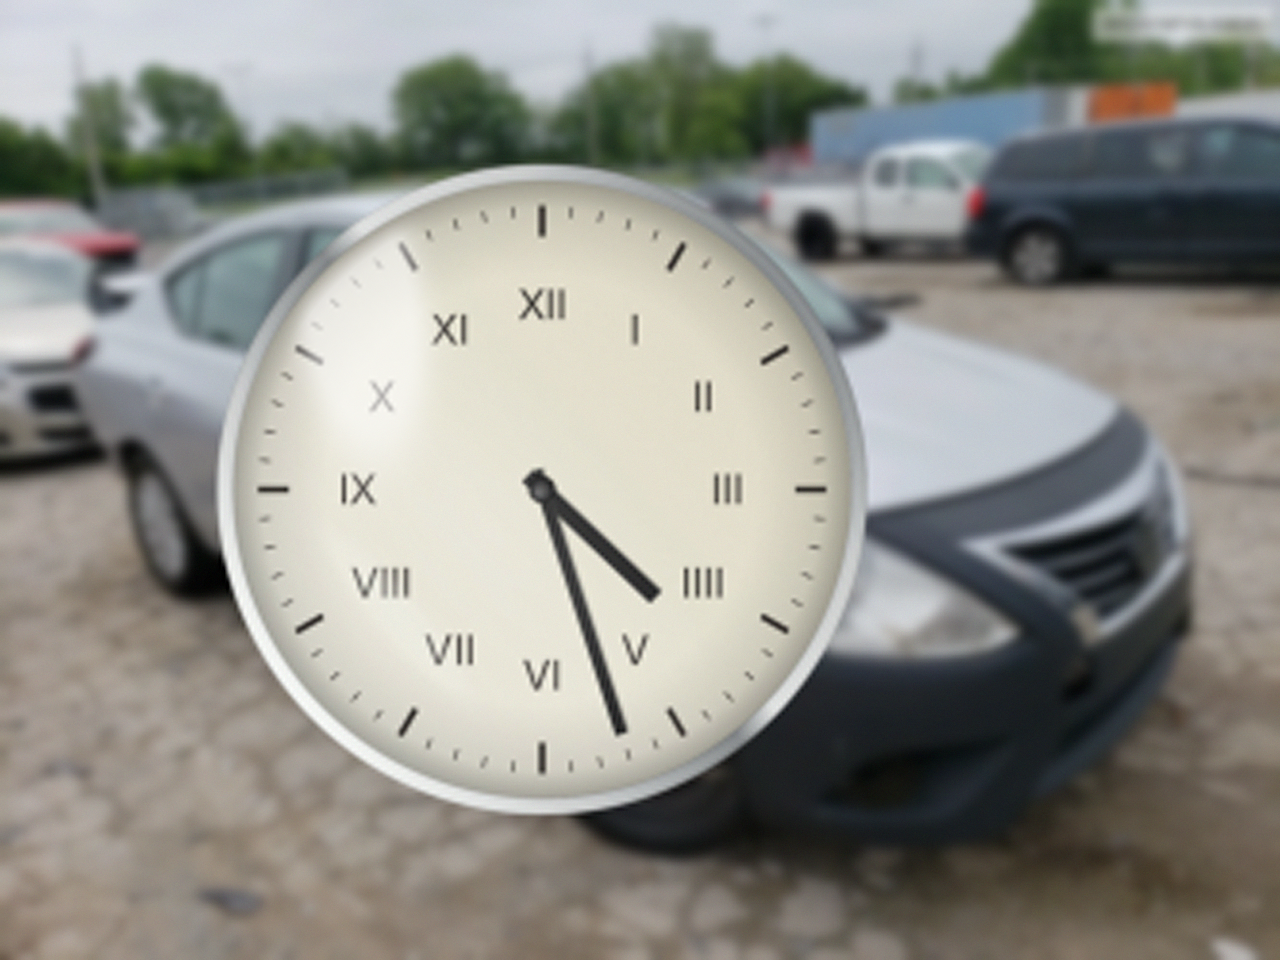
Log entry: 4,27
